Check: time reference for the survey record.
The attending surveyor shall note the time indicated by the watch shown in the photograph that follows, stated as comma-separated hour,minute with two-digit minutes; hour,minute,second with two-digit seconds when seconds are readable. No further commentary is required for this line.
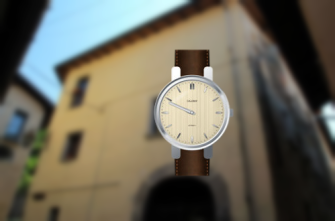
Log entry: 9,49
